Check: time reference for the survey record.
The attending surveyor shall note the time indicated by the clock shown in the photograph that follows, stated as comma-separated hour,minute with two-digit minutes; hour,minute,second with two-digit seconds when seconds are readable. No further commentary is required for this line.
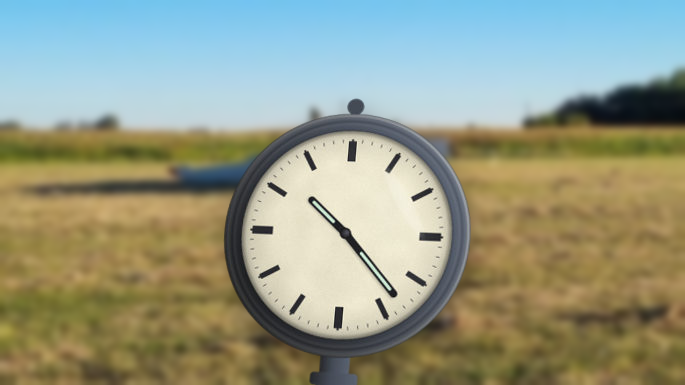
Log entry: 10,23
